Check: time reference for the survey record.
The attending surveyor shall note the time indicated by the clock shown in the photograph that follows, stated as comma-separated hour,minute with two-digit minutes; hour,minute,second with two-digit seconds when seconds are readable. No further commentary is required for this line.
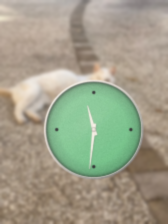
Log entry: 11,31
